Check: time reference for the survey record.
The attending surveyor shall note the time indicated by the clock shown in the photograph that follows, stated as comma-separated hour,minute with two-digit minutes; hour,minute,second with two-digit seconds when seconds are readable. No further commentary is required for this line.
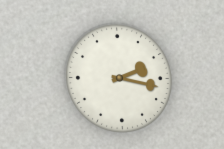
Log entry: 2,17
